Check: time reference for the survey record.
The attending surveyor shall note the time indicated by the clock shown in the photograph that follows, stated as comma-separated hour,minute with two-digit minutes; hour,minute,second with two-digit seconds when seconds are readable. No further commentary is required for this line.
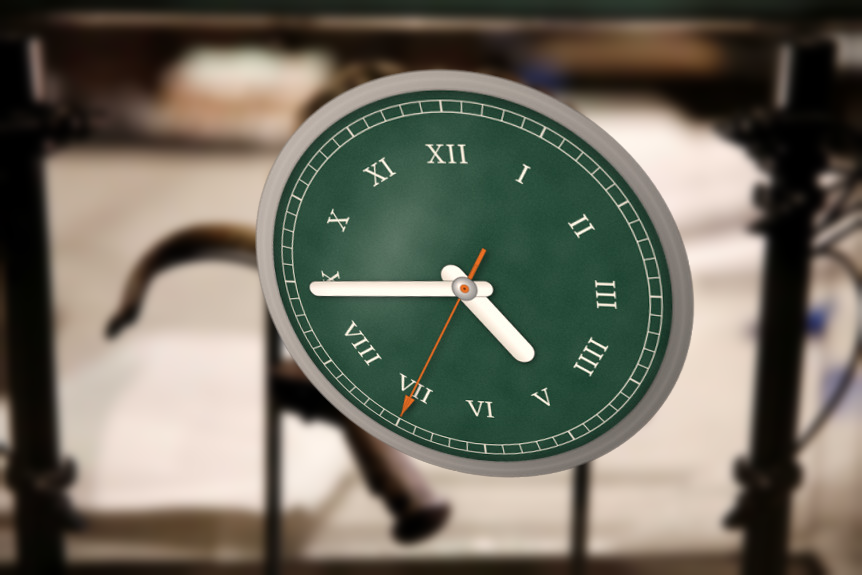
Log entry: 4,44,35
